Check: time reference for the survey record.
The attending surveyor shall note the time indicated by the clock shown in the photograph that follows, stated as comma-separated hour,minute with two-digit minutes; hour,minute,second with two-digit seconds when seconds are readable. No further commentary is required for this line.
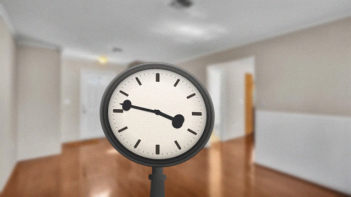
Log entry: 3,47
